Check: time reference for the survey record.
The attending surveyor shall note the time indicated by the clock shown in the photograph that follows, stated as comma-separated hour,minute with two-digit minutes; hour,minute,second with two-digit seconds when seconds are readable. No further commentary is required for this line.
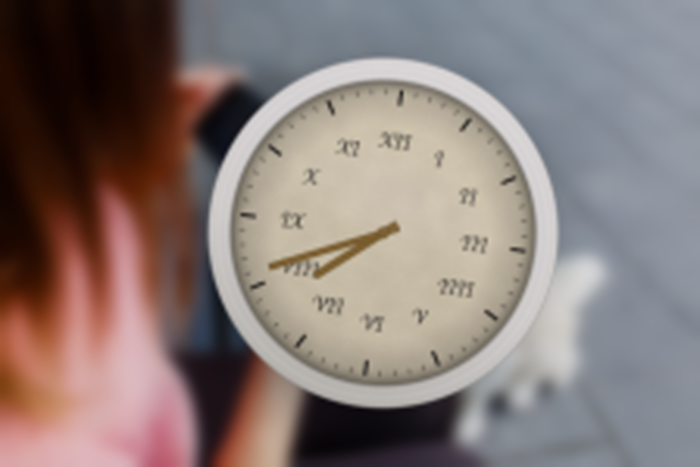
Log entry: 7,41
